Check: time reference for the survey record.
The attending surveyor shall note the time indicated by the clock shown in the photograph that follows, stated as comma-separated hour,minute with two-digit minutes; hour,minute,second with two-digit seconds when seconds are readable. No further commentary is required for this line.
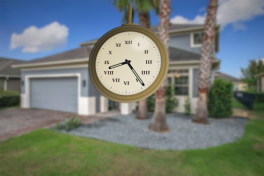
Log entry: 8,24
